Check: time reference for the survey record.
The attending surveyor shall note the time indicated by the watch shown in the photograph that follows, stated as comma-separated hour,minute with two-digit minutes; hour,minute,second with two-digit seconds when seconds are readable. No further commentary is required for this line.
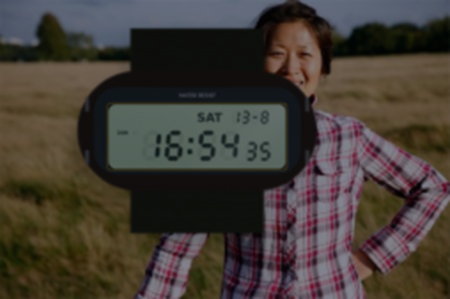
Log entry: 16,54,35
